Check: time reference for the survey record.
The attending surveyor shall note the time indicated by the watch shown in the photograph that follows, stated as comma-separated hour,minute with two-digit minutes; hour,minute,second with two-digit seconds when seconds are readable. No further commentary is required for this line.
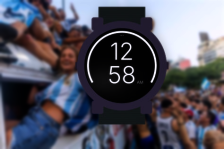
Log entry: 12,58
